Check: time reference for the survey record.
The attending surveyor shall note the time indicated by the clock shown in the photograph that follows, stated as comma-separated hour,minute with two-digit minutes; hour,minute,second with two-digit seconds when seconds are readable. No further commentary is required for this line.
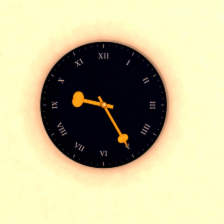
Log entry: 9,25
